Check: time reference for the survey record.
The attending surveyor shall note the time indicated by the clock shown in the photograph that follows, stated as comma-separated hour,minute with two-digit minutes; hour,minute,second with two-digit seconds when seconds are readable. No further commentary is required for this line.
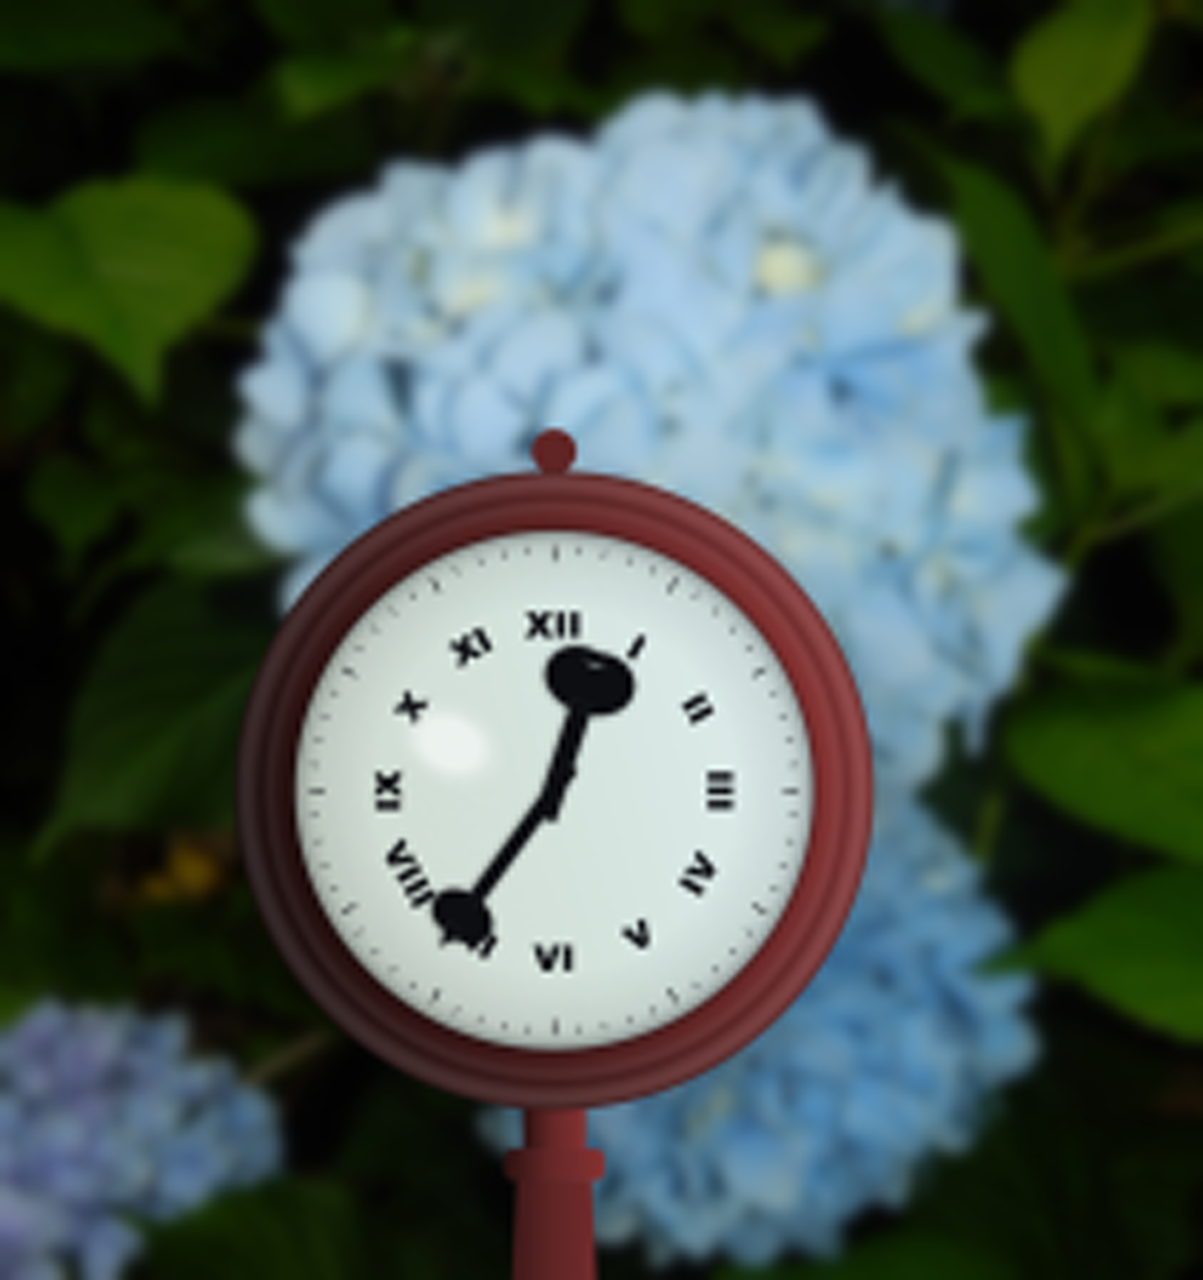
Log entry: 12,36
